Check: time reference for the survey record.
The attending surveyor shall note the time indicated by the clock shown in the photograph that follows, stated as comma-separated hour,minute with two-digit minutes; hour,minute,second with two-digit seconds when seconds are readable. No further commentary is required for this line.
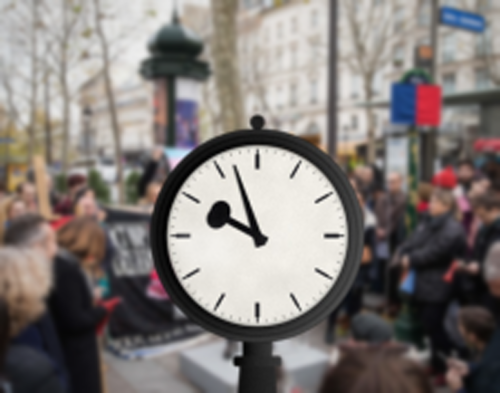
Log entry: 9,57
